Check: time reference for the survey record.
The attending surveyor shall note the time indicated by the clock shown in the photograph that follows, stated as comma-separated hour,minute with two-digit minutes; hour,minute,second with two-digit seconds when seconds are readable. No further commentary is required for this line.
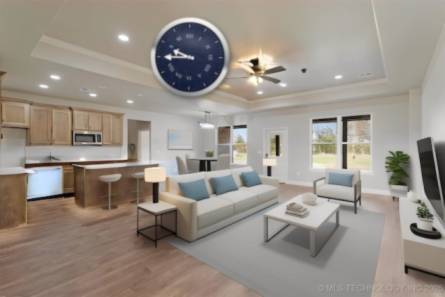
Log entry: 9,45
